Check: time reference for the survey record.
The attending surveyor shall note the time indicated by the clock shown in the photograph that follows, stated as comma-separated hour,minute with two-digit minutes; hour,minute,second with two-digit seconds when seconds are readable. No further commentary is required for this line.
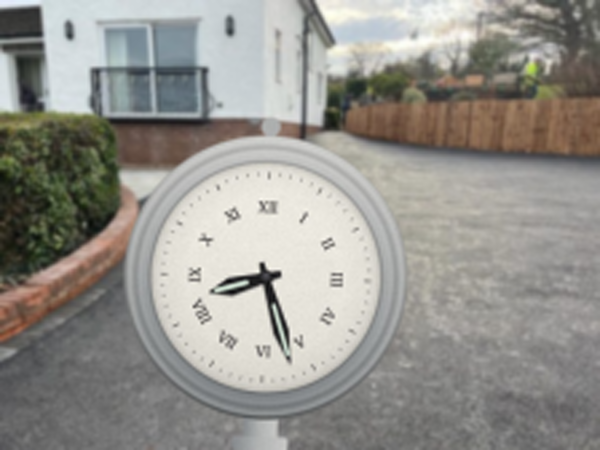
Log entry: 8,27
